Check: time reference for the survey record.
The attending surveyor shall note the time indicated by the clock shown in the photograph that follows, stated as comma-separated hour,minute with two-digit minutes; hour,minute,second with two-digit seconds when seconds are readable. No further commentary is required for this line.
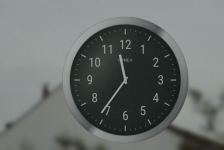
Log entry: 11,36
